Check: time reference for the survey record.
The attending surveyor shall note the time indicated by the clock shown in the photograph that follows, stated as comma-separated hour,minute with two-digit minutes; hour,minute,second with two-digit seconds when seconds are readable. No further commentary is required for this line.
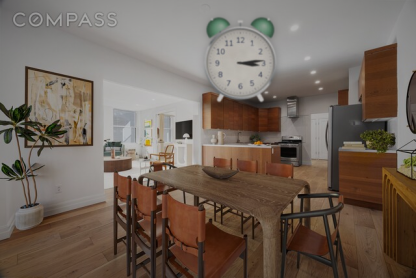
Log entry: 3,14
